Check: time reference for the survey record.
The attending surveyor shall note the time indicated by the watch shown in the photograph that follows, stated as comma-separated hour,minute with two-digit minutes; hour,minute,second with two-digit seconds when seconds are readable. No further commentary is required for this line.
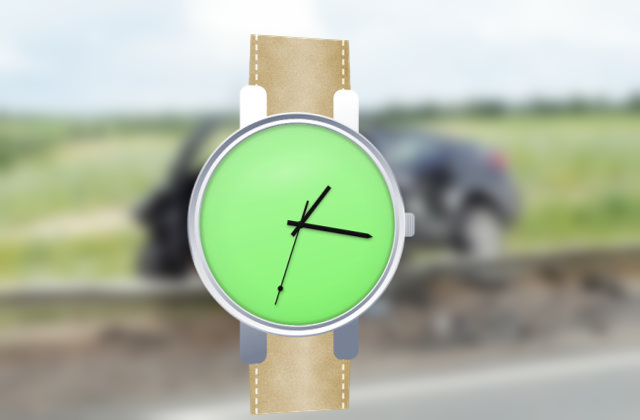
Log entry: 1,16,33
